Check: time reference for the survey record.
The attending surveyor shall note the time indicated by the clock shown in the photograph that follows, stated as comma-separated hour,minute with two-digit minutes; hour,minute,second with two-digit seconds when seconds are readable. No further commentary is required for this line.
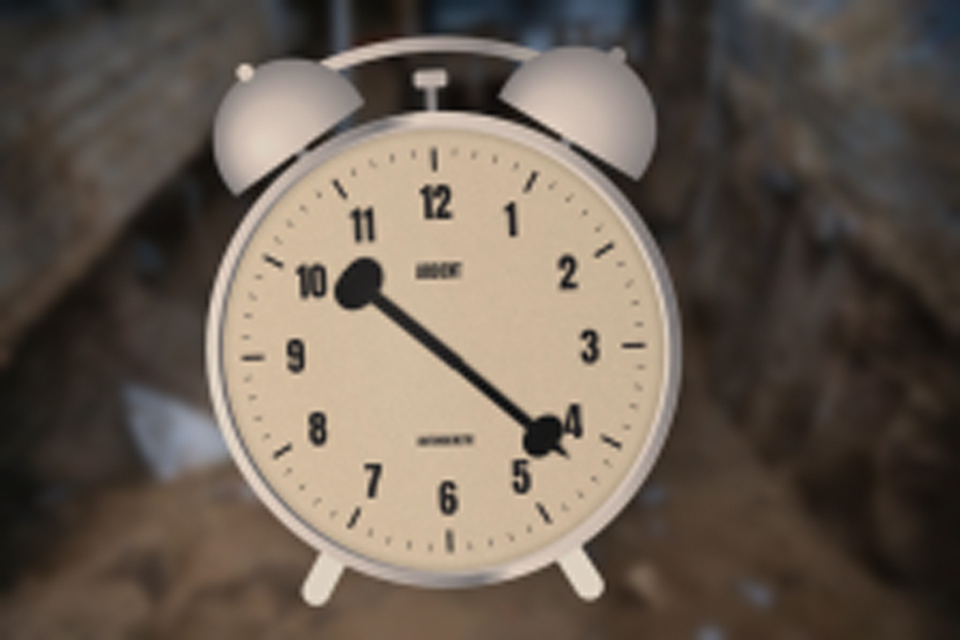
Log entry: 10,22
